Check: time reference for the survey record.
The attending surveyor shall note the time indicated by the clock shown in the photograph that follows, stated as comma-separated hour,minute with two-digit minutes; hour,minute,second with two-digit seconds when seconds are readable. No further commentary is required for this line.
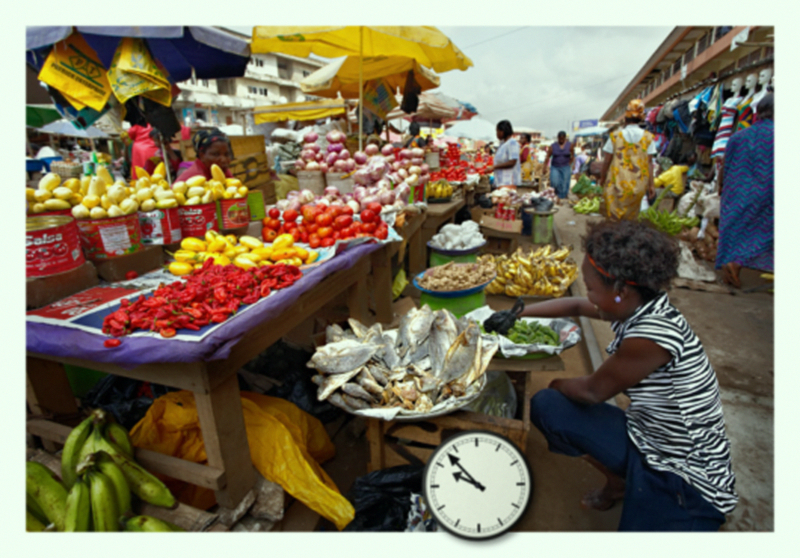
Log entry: 9,53
